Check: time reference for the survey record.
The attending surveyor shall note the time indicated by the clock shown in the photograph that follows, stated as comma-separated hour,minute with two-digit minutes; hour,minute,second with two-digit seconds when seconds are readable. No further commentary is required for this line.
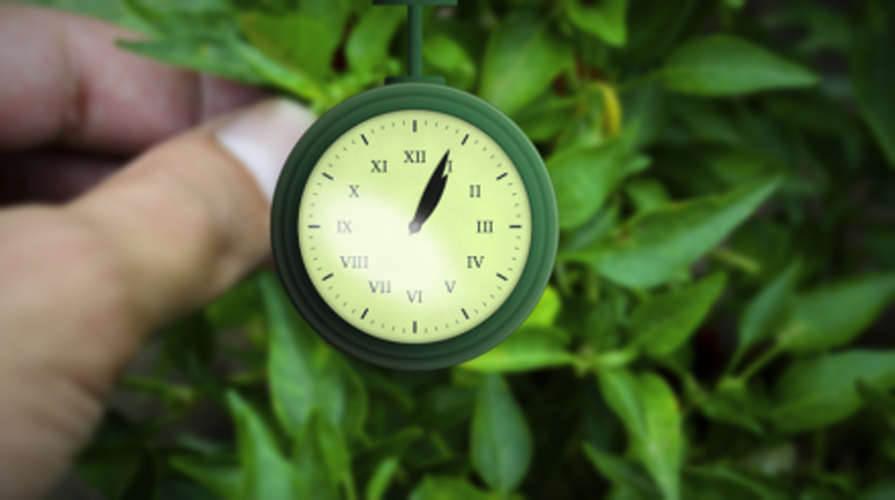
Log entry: 1,04
